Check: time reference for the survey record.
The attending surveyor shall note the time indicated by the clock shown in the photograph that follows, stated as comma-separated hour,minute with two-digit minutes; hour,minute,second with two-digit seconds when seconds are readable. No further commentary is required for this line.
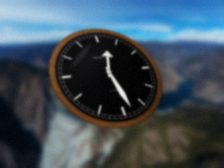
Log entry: 12,28
